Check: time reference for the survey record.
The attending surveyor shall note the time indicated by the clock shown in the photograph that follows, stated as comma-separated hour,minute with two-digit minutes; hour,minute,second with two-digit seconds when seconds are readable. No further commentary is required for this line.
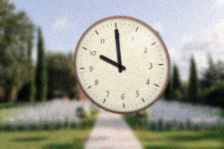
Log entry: 10,00
